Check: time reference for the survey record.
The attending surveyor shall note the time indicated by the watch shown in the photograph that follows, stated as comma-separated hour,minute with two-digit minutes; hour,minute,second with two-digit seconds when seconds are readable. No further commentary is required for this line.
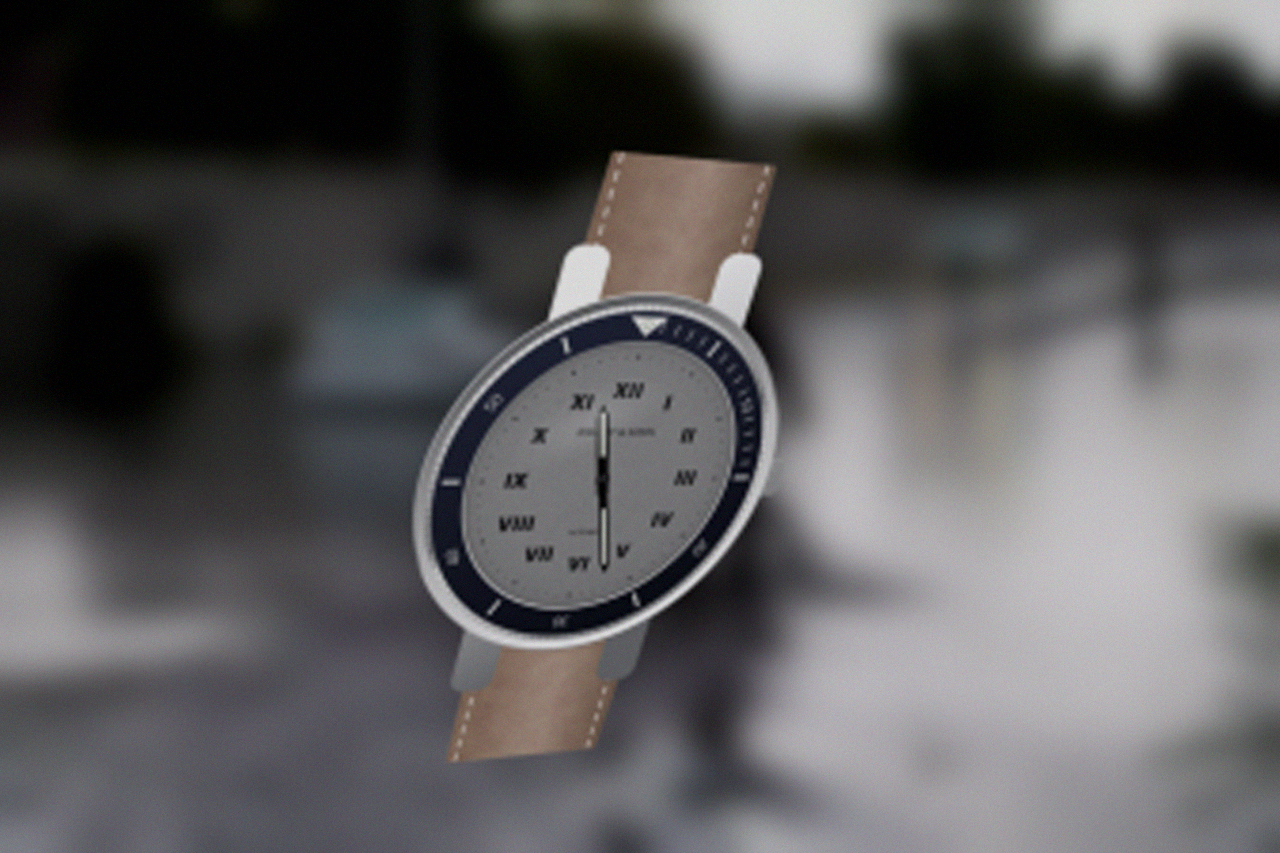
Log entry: 11,27
